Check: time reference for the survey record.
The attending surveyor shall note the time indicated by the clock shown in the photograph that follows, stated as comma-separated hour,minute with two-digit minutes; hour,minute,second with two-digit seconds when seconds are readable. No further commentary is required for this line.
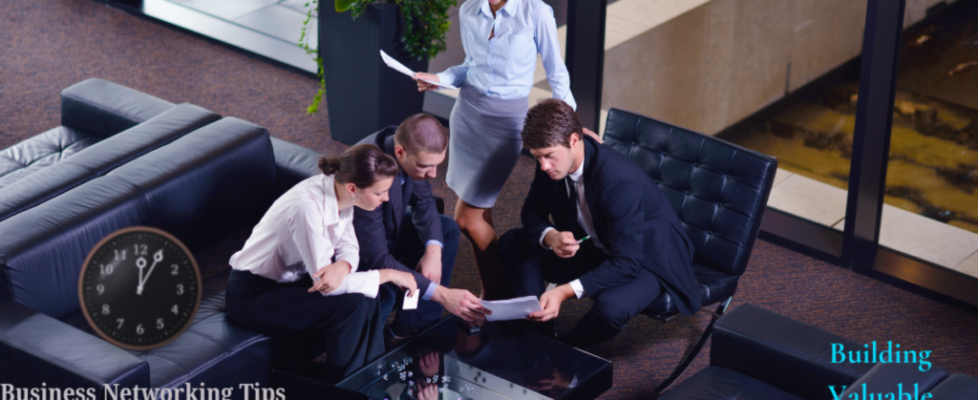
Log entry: 12,05
